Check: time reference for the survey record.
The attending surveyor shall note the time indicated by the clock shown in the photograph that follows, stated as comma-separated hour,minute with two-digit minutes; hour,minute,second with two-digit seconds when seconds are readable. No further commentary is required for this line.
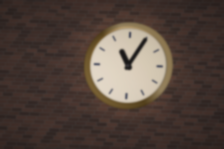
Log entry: 11,05
